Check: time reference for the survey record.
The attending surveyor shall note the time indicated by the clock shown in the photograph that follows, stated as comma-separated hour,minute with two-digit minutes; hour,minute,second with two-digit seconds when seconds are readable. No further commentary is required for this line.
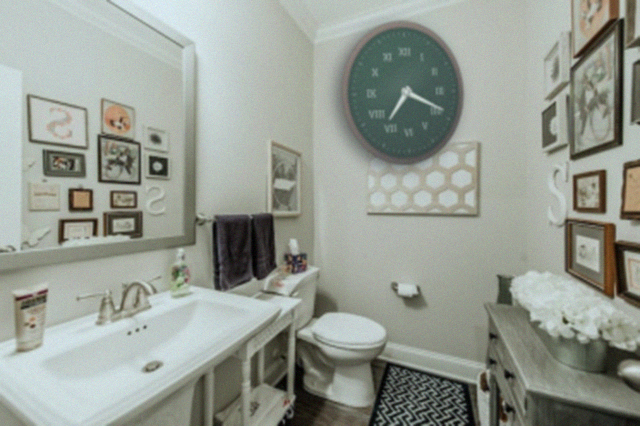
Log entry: 7,19
